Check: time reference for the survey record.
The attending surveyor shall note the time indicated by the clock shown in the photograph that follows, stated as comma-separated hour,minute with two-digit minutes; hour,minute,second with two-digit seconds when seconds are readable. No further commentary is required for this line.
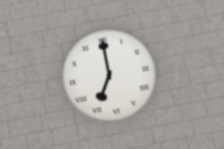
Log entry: 7,00
